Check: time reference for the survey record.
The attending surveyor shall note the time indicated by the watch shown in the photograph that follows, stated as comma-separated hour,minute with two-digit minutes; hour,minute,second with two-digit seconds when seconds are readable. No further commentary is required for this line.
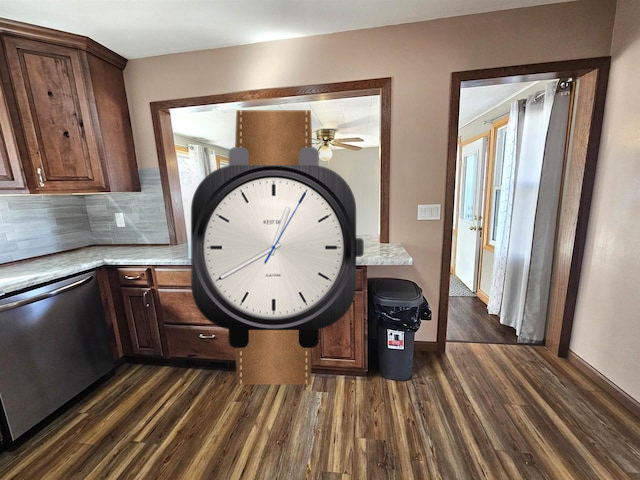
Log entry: 12,40,05
